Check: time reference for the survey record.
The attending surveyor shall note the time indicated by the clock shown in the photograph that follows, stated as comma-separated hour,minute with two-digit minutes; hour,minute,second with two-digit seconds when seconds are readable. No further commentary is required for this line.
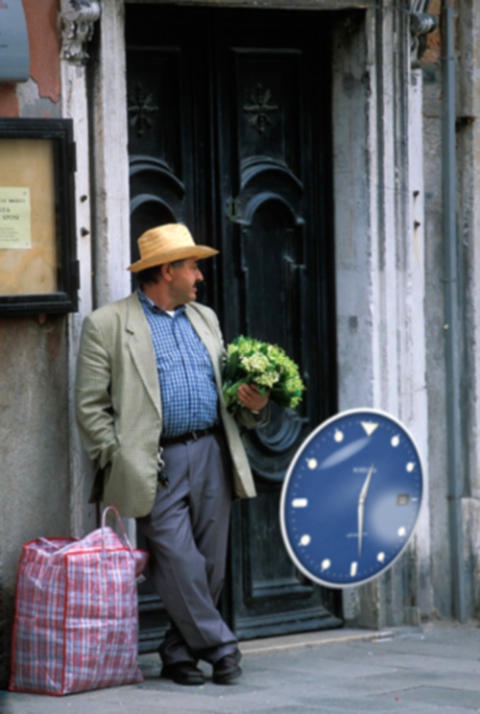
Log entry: 12,29
